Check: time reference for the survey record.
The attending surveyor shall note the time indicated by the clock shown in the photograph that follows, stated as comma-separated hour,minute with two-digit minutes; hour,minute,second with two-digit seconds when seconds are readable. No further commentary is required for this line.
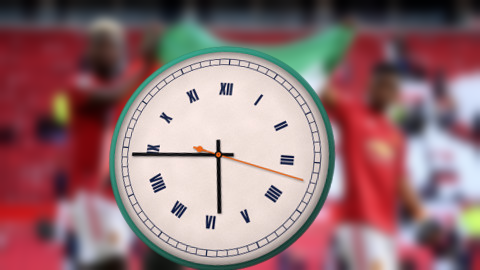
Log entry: 5,44,17
